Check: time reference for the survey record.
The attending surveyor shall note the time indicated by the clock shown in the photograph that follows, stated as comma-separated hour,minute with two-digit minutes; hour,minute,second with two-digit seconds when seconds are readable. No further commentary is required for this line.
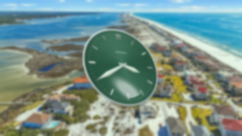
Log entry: 3,40
